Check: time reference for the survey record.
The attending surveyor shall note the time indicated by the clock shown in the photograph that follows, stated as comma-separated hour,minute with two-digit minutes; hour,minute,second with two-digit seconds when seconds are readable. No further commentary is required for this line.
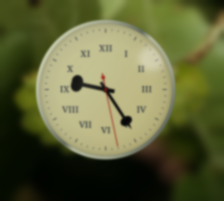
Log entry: 9,24,28
